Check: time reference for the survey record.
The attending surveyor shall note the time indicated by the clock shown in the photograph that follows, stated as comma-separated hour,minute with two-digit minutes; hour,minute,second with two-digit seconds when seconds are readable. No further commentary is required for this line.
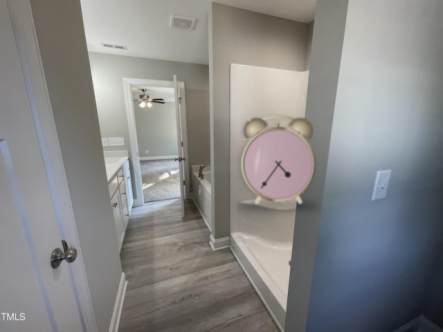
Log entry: 4,36
